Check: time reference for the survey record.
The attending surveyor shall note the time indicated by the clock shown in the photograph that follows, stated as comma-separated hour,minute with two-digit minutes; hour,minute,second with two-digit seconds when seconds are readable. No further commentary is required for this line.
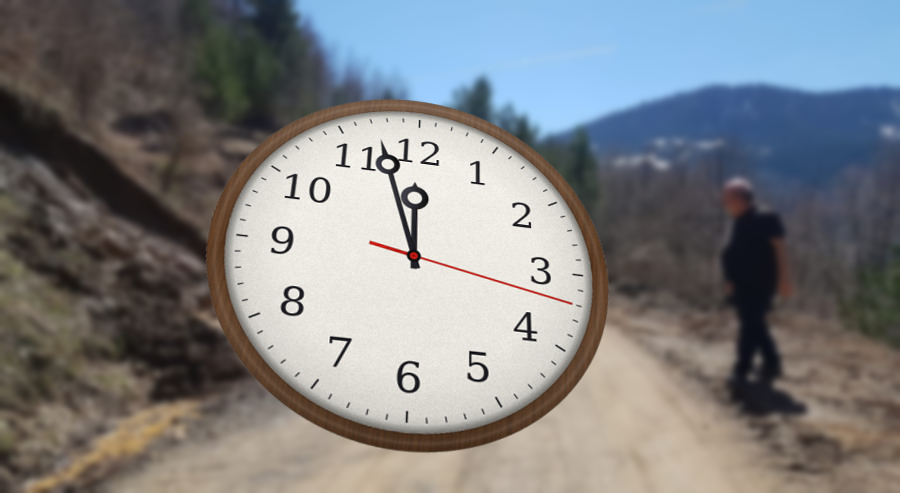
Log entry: 11,57,17
